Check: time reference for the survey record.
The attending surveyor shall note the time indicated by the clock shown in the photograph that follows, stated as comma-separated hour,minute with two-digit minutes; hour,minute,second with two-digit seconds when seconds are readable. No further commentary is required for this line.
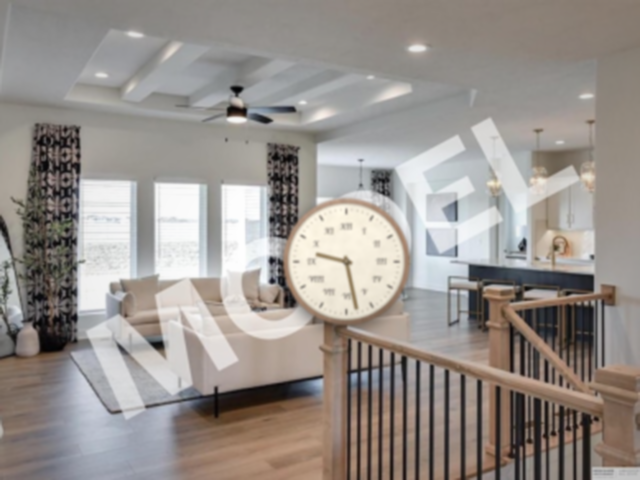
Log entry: 9,28
